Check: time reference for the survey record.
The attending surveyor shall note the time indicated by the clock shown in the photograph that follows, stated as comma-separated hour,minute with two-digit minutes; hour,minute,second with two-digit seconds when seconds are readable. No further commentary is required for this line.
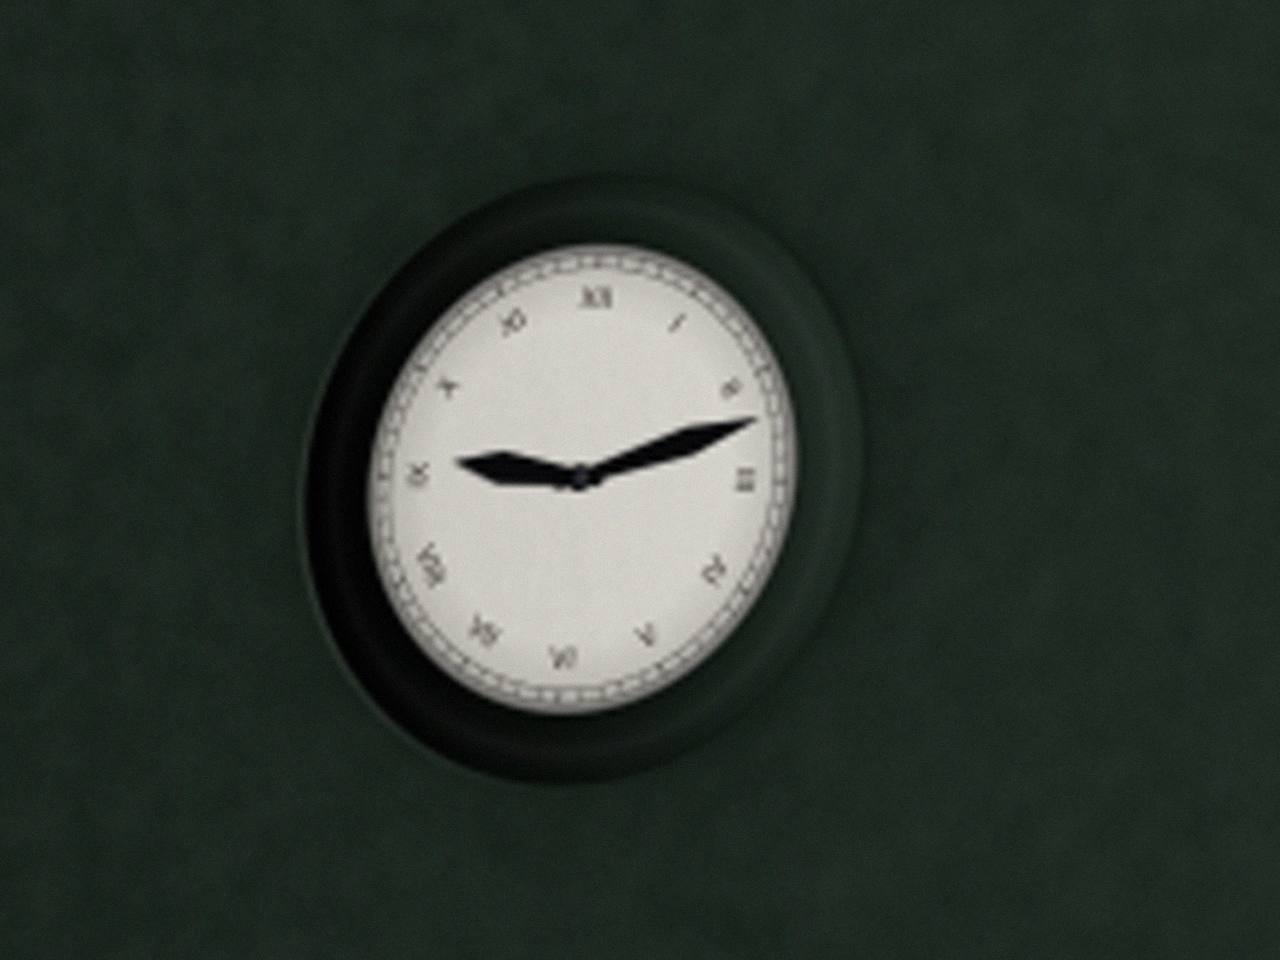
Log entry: 9,12
